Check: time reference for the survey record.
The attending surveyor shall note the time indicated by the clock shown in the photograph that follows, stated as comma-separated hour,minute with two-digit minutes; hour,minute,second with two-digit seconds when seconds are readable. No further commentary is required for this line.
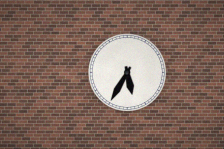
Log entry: 5,35
